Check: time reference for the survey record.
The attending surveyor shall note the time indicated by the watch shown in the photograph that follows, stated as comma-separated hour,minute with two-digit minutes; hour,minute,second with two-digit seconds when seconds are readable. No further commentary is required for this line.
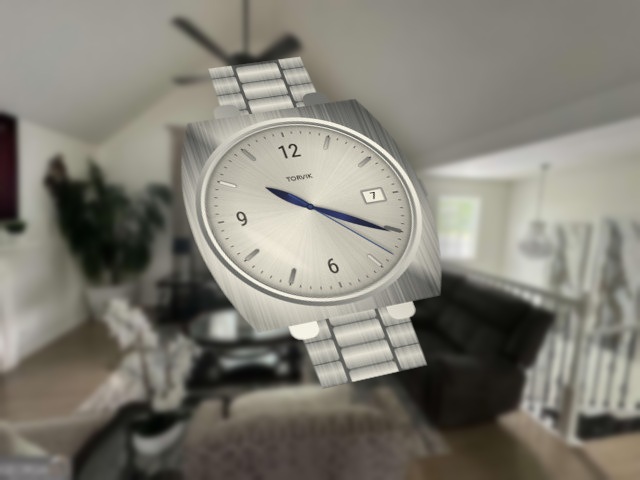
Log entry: 10,20,23
